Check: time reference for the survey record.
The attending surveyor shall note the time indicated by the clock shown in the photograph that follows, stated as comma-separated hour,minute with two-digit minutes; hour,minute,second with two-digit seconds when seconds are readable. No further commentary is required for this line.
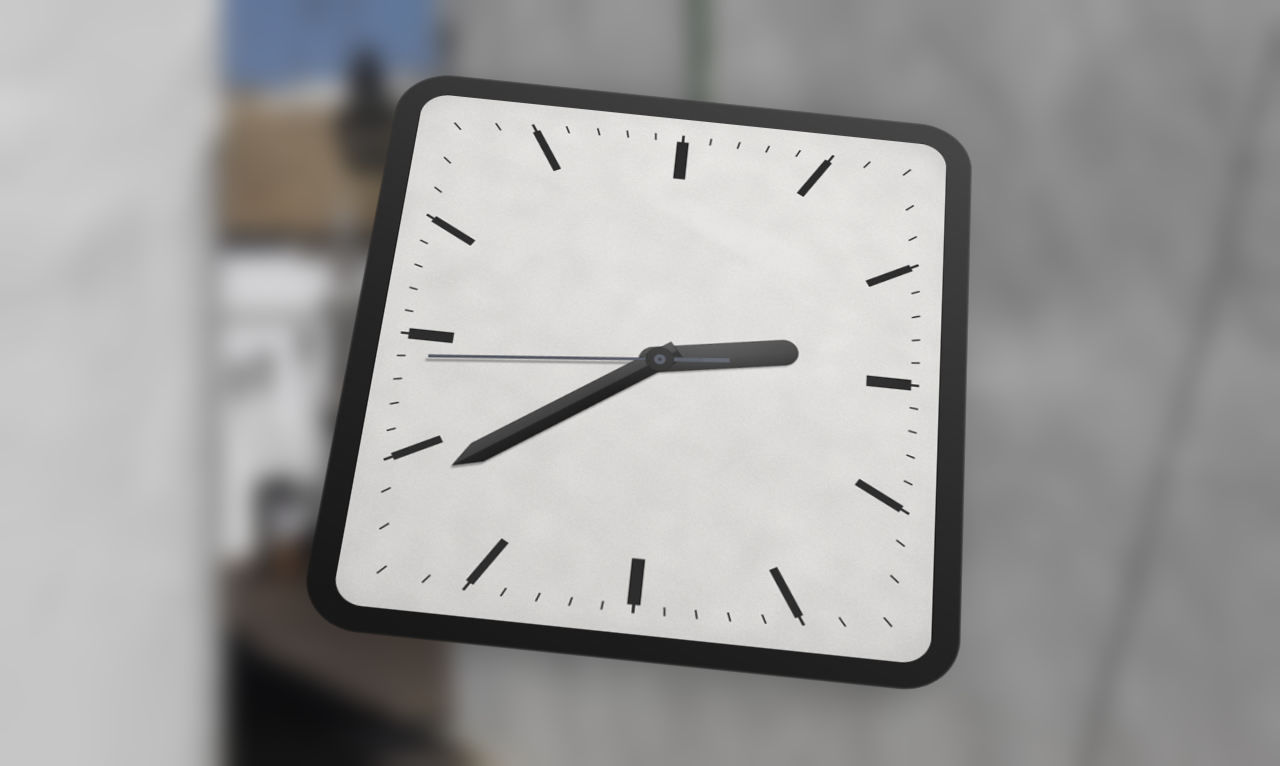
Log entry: 2,38,44
